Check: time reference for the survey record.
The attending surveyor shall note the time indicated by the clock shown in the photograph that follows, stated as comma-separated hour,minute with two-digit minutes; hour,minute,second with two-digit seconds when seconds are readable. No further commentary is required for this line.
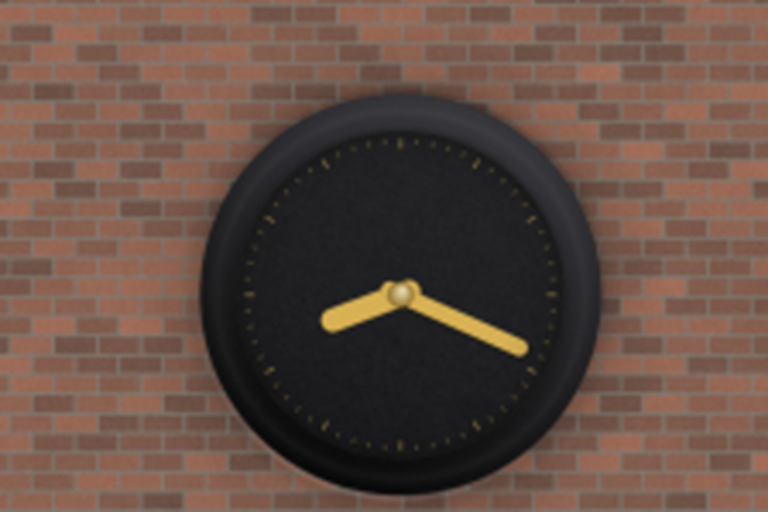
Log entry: 8,19
